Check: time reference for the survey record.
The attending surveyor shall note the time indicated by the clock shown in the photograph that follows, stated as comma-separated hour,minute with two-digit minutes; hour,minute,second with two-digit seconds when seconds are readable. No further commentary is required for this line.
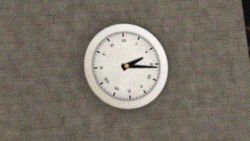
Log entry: 2,16
